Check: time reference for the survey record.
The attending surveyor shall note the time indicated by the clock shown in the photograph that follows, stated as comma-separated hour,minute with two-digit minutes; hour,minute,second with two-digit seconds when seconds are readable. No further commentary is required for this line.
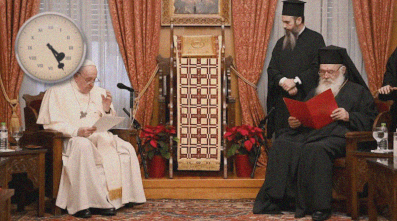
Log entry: 4,25
